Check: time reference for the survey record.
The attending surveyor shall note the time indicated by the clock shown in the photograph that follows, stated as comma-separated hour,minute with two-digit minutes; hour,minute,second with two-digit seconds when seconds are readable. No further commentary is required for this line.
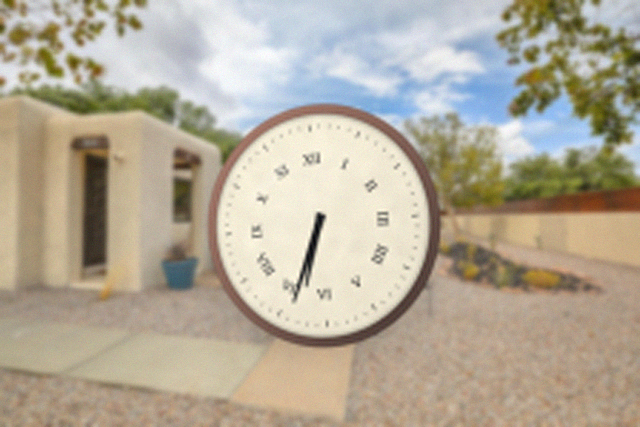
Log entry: 6,34
